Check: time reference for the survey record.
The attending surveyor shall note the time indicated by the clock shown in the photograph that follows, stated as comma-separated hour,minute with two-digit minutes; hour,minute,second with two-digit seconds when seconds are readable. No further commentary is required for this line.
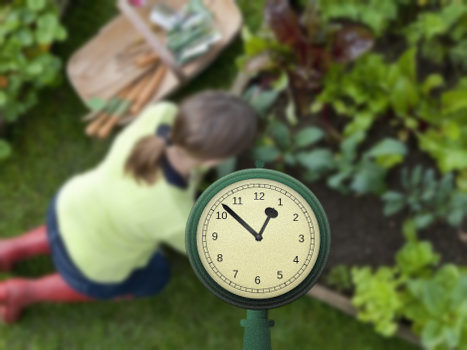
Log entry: 12,52
